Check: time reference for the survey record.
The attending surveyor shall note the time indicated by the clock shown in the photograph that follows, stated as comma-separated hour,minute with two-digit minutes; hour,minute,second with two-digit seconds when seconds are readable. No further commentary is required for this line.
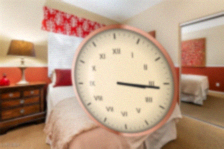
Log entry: 3,16
